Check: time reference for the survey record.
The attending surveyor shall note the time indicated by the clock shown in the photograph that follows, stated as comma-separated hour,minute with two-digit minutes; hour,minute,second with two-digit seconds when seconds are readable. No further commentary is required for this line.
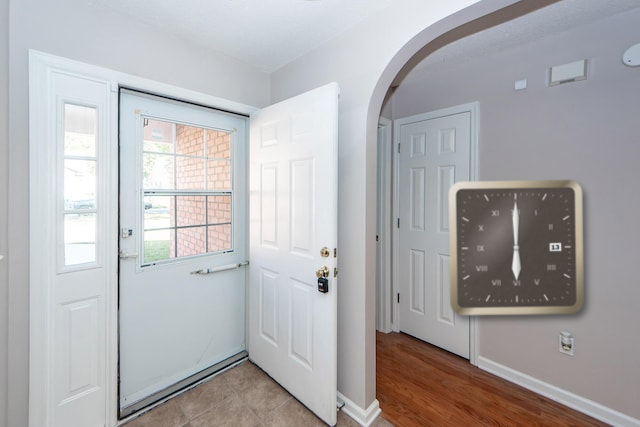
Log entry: 6,00
